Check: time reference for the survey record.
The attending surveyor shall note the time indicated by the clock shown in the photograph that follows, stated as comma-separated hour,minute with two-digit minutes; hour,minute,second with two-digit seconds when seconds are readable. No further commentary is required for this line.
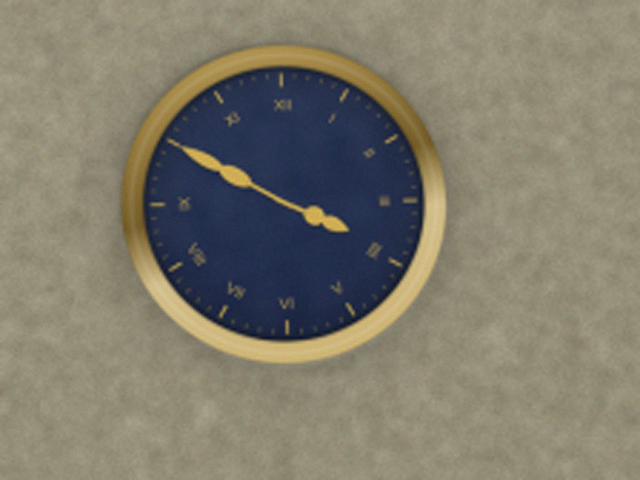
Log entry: 3,50
